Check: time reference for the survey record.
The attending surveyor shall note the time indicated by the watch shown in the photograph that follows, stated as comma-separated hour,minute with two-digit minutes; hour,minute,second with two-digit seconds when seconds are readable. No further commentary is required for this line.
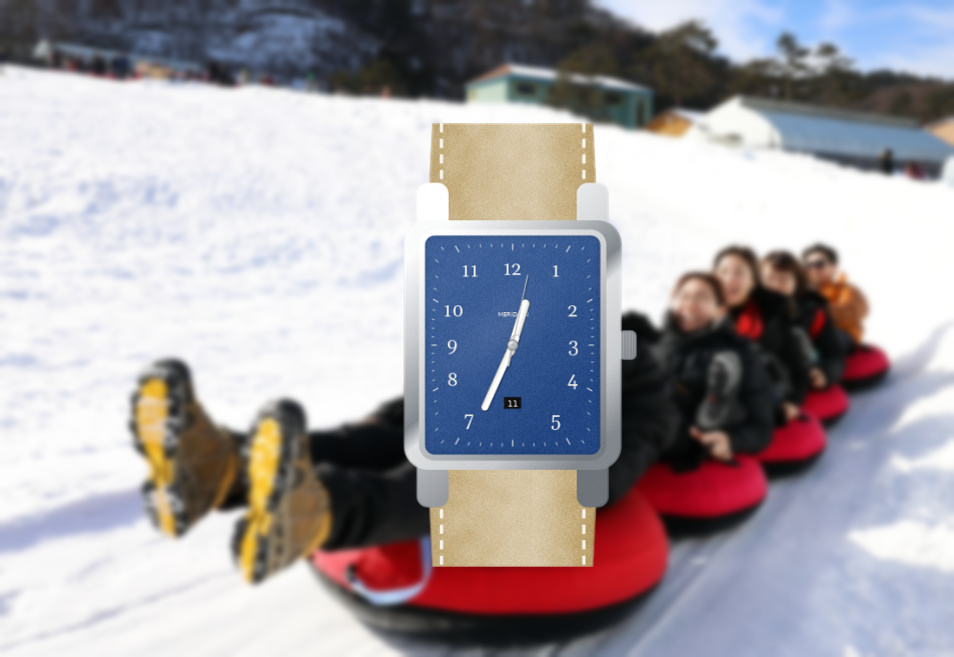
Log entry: 12,34,02
